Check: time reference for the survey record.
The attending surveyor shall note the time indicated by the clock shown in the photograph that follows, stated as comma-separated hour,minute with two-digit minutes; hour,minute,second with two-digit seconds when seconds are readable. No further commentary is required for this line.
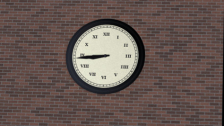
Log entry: 8,44
